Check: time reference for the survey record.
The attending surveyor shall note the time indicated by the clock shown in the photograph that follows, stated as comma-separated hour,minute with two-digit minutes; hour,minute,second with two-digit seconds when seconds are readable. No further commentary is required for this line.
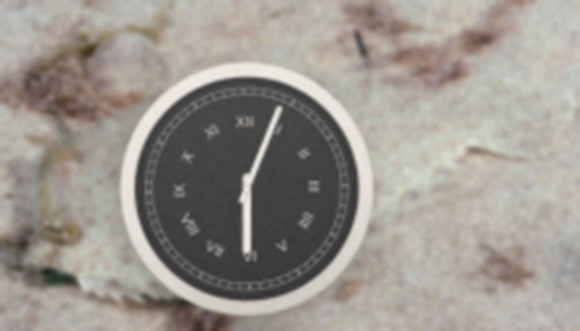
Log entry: 6,04
